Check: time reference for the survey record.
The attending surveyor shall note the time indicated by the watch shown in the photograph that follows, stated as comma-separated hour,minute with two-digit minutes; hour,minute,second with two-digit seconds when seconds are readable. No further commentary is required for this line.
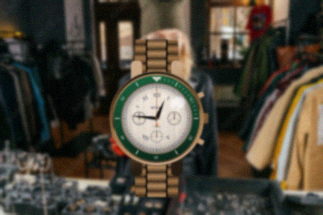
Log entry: 12,46
